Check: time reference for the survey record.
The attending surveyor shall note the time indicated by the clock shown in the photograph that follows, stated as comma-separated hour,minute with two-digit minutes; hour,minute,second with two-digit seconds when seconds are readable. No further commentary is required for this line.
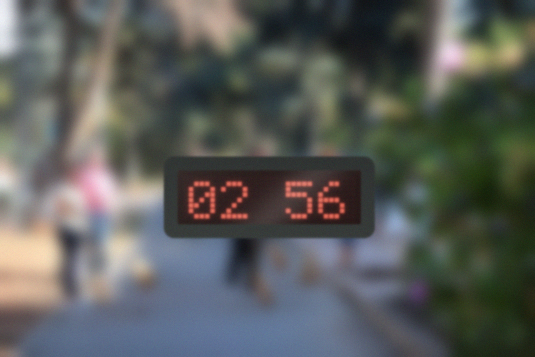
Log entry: 2,56
